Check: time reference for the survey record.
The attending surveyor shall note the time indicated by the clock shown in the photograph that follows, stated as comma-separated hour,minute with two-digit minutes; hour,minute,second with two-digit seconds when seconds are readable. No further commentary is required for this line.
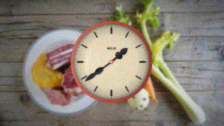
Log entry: 1,39
